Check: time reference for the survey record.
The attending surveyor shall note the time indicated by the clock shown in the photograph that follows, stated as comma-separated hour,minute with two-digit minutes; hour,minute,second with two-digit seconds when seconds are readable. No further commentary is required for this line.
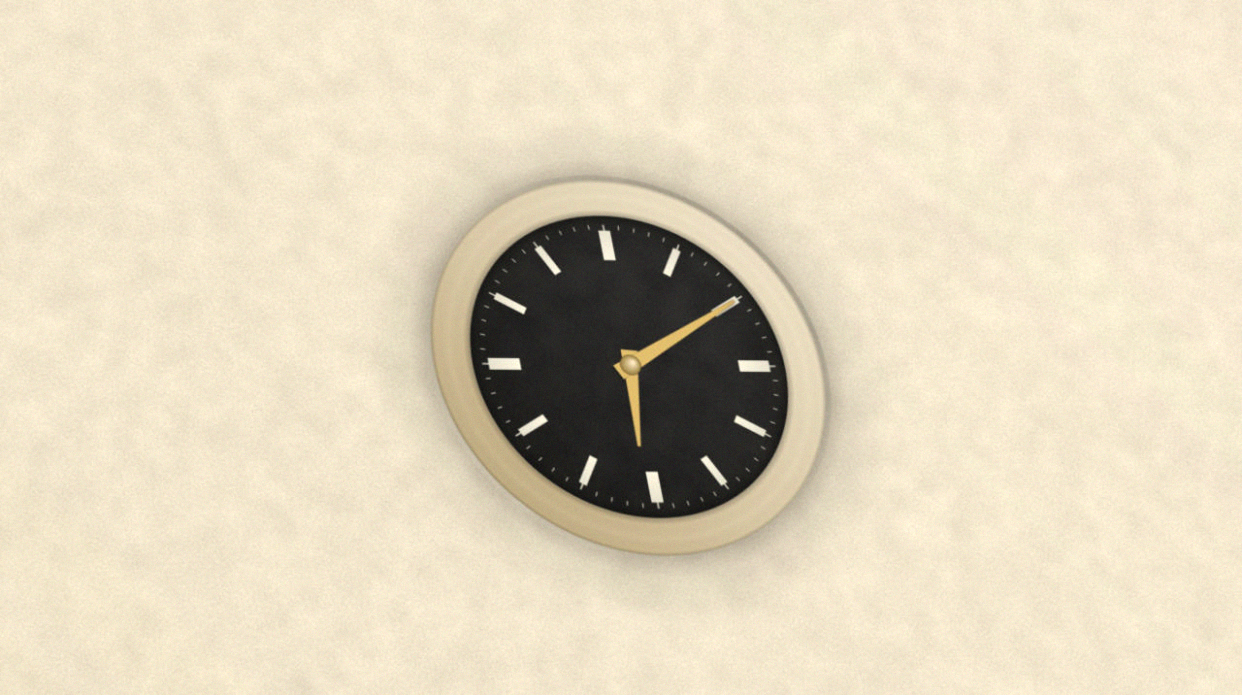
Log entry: 6,10
